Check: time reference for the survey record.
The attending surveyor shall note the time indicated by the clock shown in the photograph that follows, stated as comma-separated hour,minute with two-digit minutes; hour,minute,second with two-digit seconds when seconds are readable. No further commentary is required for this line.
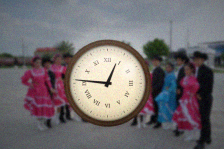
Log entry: 12,46
